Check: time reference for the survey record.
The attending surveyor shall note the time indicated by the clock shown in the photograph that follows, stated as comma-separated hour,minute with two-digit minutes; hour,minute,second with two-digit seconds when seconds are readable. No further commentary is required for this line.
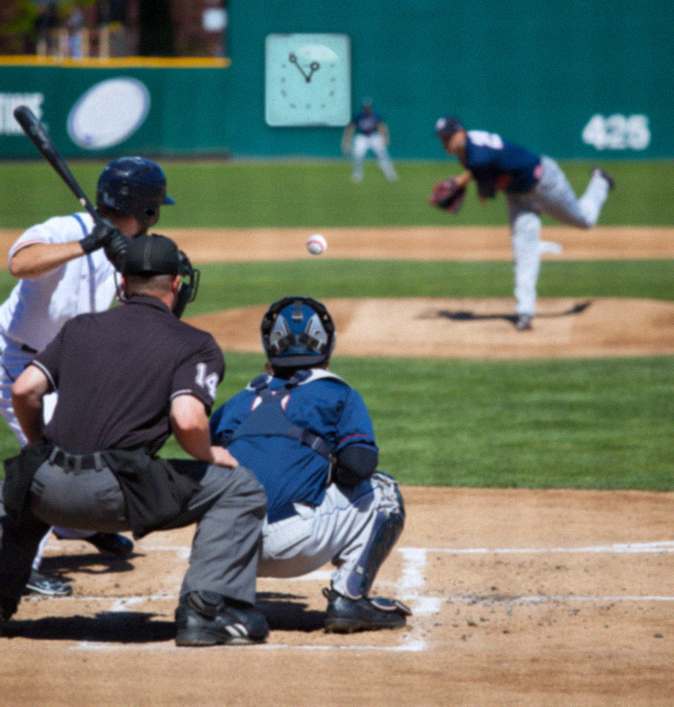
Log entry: 12,54
